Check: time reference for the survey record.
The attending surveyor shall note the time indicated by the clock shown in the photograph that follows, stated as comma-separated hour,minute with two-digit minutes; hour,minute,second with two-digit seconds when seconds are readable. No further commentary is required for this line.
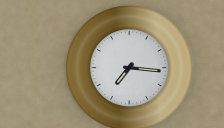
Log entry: 7,16
